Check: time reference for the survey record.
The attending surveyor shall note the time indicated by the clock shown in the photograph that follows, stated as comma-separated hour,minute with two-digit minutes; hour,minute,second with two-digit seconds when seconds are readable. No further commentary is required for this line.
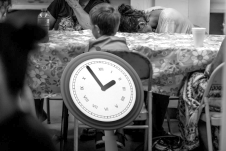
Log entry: 1,55
